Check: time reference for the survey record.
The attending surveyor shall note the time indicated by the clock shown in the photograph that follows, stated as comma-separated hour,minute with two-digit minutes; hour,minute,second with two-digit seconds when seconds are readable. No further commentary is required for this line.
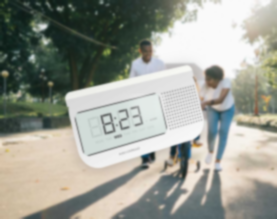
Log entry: 8,23
